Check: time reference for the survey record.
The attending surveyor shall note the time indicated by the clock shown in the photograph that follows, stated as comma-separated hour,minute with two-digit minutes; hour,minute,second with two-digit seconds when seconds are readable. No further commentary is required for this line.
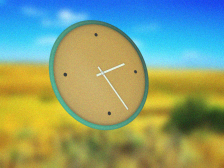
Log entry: 2,25
